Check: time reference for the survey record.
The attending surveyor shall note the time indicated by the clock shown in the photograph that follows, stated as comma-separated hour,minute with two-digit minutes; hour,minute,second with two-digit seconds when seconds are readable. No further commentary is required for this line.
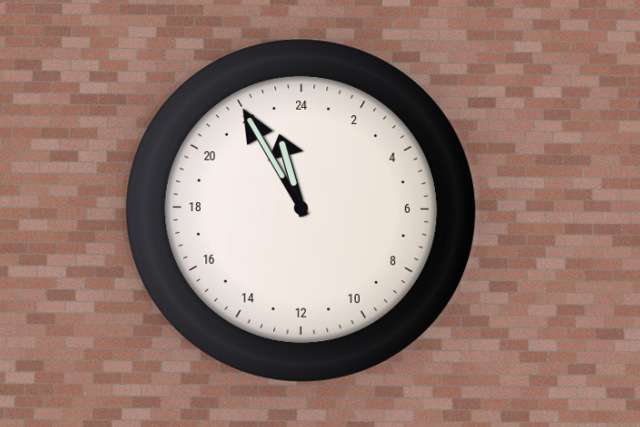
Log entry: 22,55
